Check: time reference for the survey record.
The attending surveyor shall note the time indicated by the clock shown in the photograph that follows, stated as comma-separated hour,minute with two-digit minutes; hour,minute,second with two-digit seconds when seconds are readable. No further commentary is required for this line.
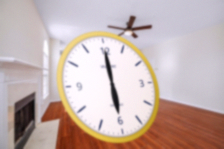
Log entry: 6,00
